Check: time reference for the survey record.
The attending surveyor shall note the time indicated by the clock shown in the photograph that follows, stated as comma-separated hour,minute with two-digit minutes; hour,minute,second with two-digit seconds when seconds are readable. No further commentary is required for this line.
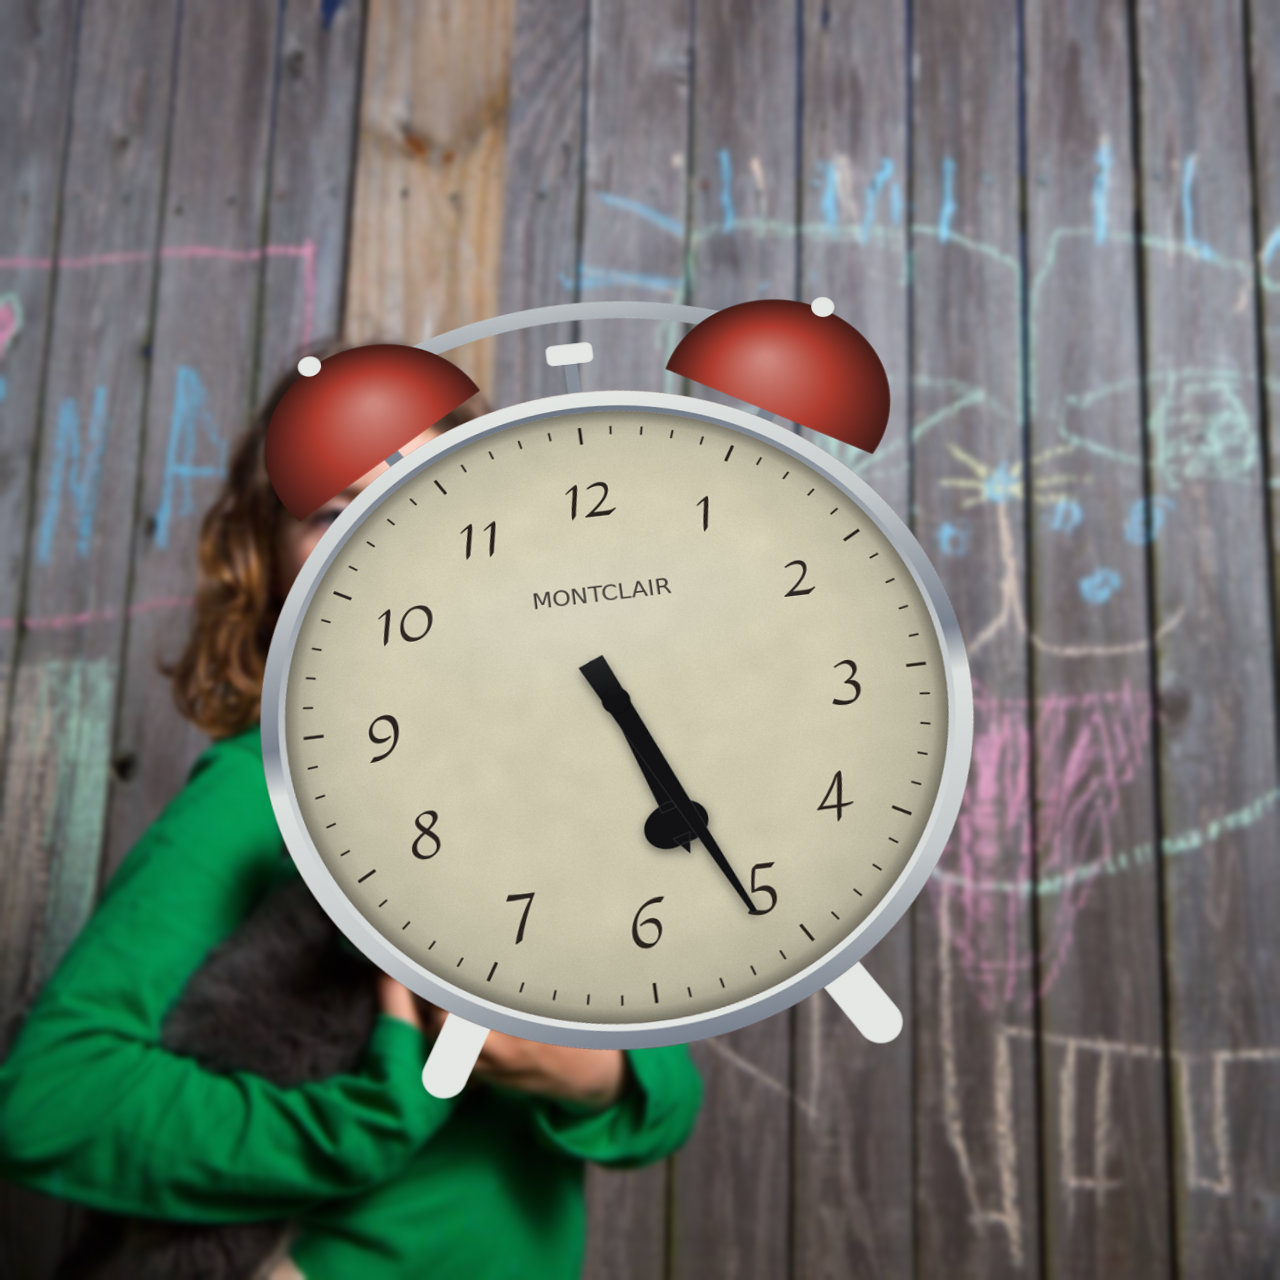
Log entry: 5,26
